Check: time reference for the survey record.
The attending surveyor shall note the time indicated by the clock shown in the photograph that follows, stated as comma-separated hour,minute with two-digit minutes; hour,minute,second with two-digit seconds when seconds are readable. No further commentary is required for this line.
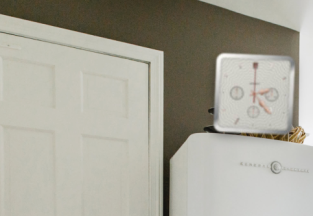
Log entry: 2,23
